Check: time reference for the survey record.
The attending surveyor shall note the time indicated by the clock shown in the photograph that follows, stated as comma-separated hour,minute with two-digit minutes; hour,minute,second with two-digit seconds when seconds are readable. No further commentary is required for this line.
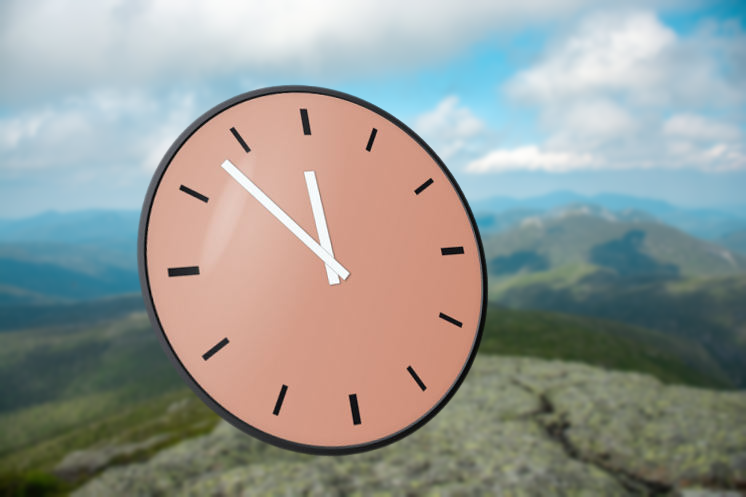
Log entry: 11,53
